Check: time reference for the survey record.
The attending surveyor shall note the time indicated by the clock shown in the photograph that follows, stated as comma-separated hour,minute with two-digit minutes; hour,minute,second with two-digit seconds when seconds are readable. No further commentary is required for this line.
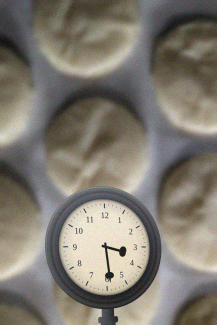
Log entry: 3,29
